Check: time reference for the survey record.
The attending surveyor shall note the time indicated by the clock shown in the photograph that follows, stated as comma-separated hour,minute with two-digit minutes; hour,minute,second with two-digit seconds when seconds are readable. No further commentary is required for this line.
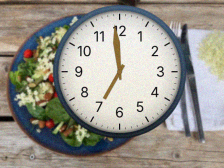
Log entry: 6,59
